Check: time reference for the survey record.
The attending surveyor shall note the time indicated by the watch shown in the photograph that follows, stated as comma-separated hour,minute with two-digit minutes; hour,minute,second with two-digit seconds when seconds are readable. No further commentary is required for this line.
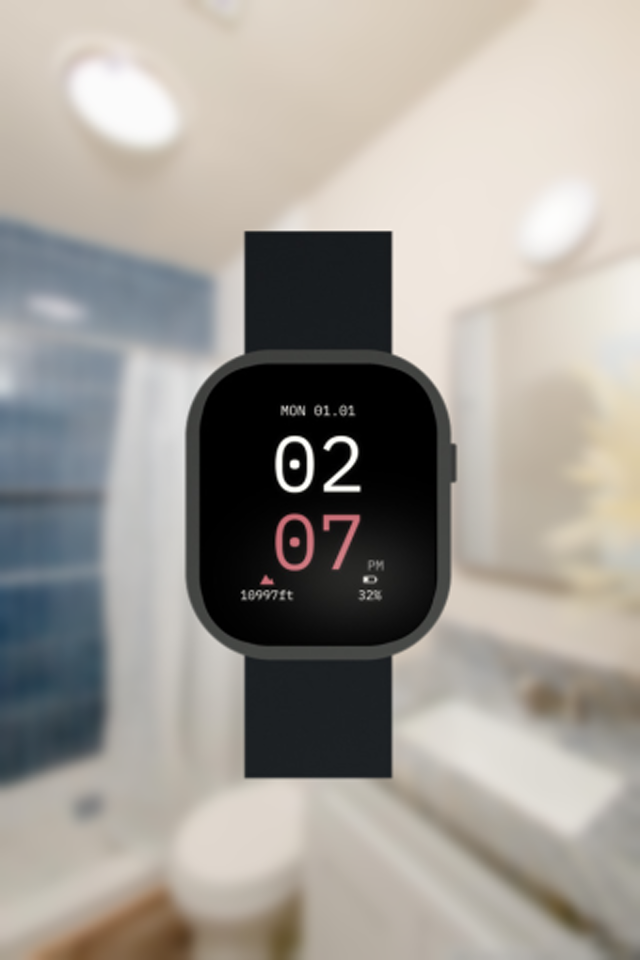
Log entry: 2,07
